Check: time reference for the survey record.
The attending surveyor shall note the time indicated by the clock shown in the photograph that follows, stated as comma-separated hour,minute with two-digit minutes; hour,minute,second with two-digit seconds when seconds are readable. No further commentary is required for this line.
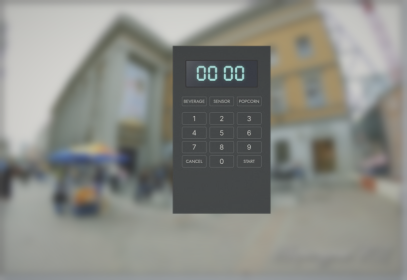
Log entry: 0,00
